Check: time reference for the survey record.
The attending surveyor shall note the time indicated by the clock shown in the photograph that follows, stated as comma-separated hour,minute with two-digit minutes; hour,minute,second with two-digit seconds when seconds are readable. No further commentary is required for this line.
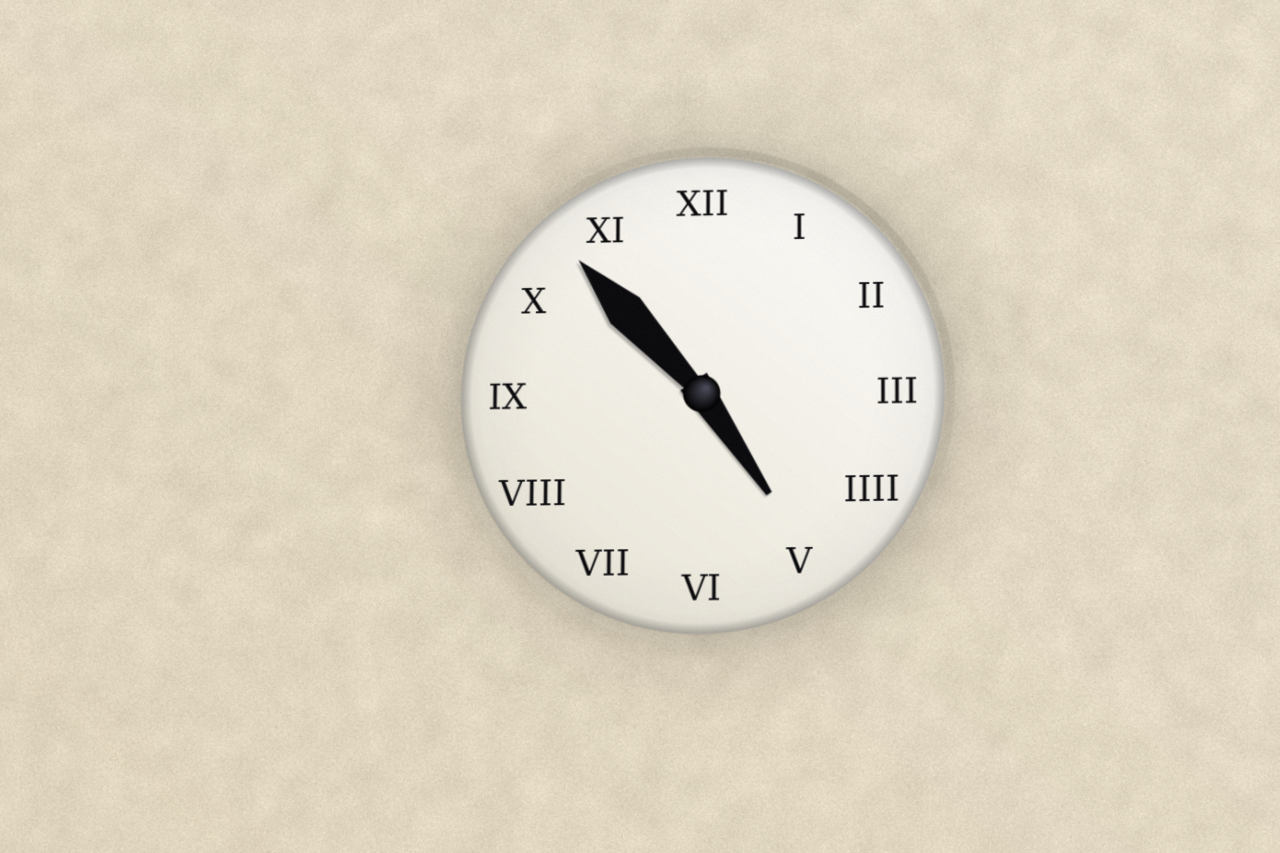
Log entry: 4,53
